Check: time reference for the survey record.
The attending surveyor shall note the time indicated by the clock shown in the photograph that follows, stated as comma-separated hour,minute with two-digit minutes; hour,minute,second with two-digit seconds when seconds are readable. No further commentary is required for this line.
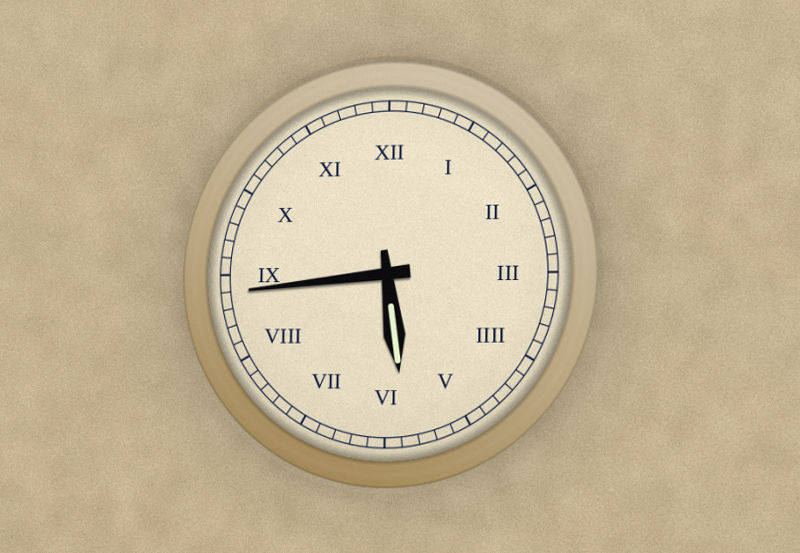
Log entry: 5,44
